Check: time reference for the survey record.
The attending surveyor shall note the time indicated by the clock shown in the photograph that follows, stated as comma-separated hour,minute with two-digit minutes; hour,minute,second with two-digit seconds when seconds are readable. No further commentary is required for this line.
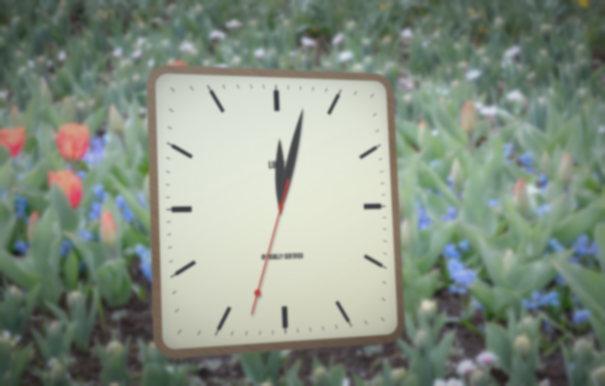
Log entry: 12,02,33
